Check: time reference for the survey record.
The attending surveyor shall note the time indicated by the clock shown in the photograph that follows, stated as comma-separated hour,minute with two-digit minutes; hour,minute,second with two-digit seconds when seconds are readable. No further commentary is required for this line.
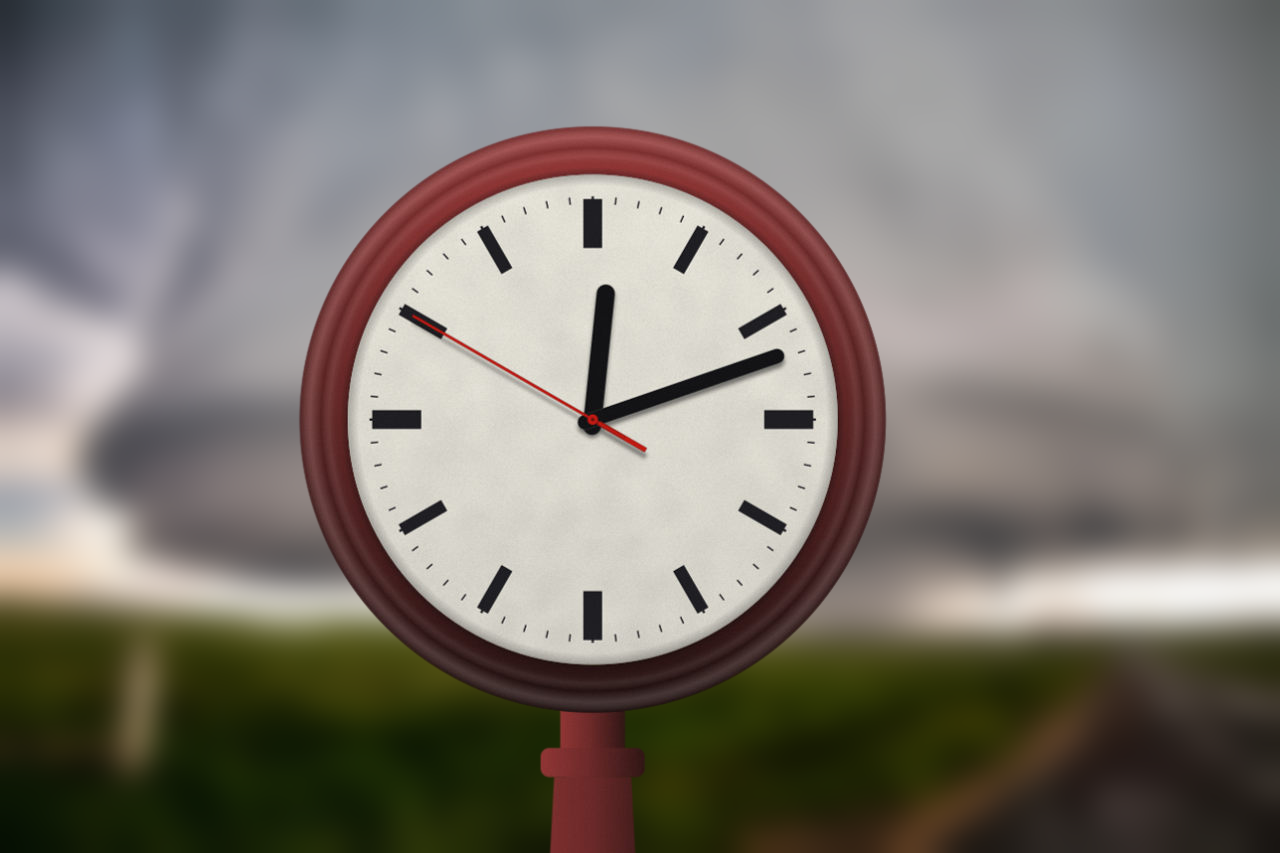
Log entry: 12,11,50
